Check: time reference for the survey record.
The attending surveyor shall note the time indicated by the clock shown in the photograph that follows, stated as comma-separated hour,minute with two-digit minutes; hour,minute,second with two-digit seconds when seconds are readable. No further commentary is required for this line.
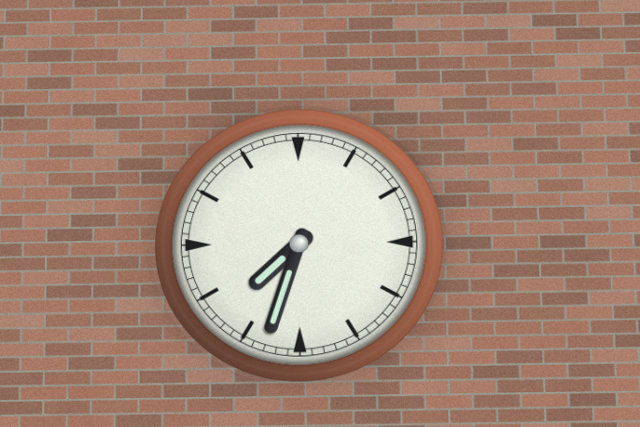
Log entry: 7,33
